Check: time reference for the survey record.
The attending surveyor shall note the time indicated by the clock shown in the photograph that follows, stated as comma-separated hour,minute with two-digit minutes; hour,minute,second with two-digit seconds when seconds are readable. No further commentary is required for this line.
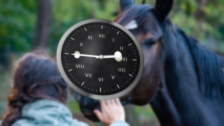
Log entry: 2,45
